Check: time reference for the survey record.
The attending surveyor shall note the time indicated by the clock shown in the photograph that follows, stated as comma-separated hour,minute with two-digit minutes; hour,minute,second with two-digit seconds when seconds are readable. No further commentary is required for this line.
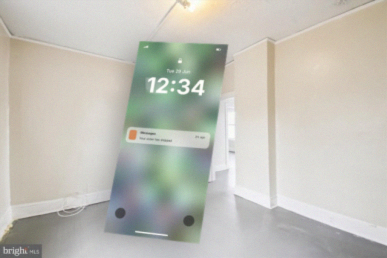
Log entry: 12,34
